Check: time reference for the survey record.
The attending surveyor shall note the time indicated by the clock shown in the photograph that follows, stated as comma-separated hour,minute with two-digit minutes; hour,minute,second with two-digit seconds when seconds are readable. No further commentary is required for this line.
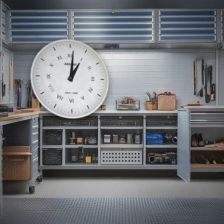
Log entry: 1,01
